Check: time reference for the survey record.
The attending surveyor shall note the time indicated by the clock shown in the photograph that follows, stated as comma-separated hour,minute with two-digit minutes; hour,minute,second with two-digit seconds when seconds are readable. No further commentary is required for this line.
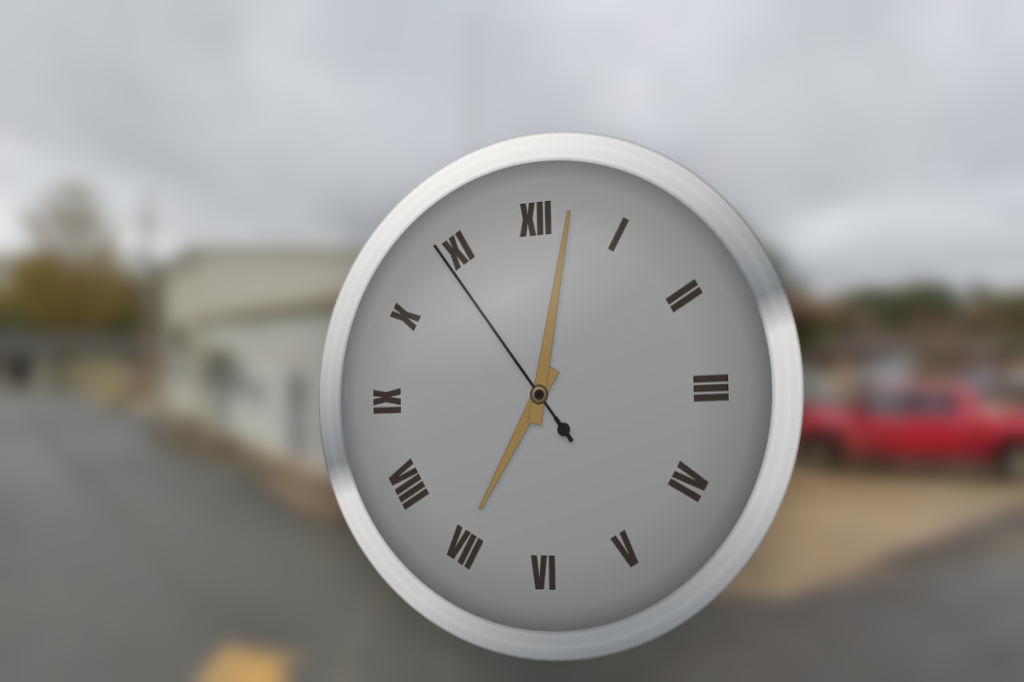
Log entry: 7,01,54
